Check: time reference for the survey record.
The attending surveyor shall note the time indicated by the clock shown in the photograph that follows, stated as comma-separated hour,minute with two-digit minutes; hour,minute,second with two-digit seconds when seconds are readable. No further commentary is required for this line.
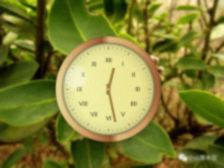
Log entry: 12,28
